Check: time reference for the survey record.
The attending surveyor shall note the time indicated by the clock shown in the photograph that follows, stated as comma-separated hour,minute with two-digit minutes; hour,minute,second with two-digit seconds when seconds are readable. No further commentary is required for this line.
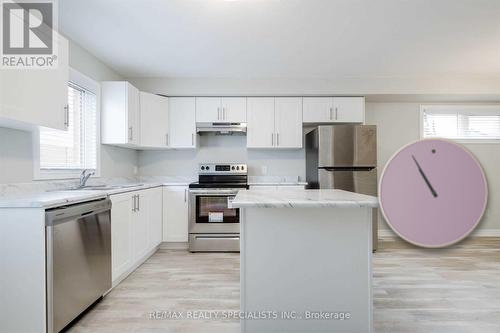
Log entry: 10,55
